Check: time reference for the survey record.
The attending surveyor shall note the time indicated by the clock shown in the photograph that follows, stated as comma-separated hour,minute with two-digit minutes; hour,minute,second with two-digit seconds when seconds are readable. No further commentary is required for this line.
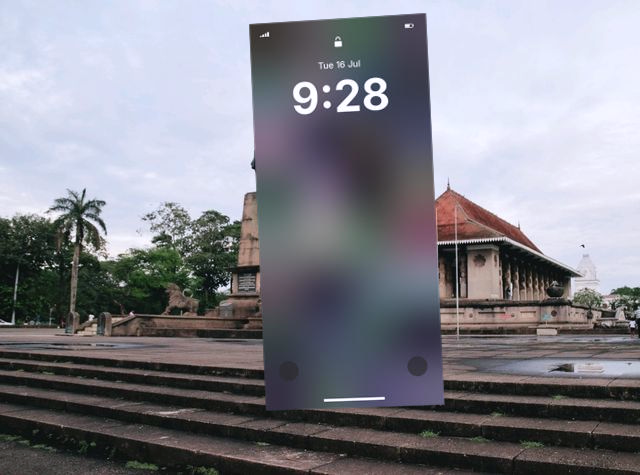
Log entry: 9,28
